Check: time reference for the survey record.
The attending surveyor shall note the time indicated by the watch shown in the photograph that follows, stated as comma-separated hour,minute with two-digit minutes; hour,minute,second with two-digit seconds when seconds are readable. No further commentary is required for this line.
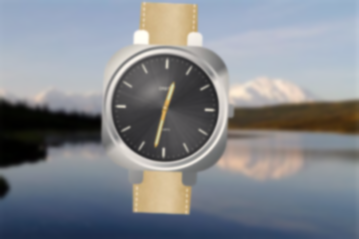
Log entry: 12,32
